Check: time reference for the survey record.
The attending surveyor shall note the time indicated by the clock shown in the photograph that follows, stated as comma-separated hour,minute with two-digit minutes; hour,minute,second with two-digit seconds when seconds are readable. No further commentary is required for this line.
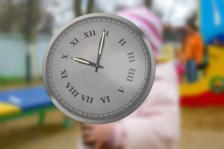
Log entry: 10,04
